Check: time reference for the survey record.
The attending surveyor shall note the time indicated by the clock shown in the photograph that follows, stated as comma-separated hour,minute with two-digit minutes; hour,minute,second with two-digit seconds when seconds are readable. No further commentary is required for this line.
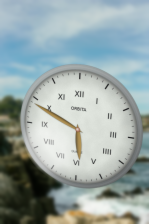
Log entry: 5,49
